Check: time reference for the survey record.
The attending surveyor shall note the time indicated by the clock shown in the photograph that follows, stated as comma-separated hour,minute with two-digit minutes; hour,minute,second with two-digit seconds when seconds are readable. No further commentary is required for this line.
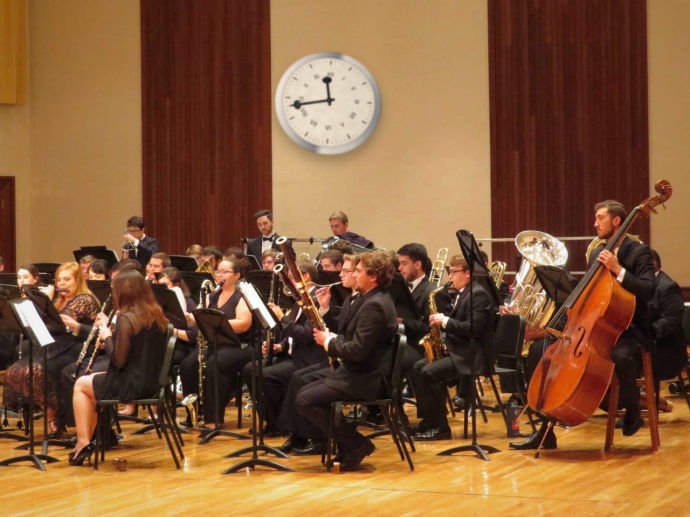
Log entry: 11,43
